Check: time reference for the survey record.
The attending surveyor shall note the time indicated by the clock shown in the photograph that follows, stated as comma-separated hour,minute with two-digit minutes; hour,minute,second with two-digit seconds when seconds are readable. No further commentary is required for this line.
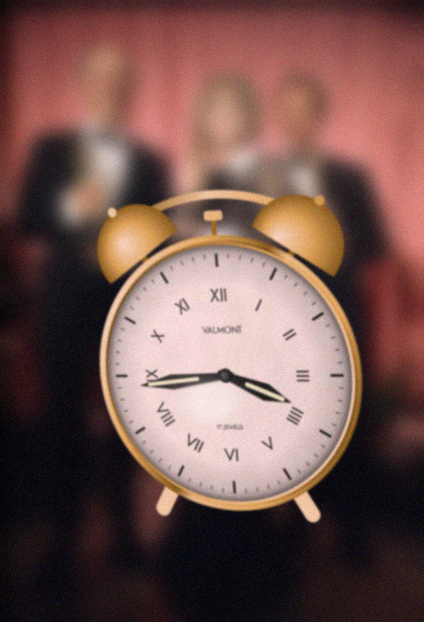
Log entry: 3,44
